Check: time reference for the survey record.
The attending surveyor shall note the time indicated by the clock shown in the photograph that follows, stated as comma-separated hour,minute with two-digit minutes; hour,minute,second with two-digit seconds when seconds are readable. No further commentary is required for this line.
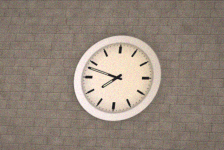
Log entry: 7,48
